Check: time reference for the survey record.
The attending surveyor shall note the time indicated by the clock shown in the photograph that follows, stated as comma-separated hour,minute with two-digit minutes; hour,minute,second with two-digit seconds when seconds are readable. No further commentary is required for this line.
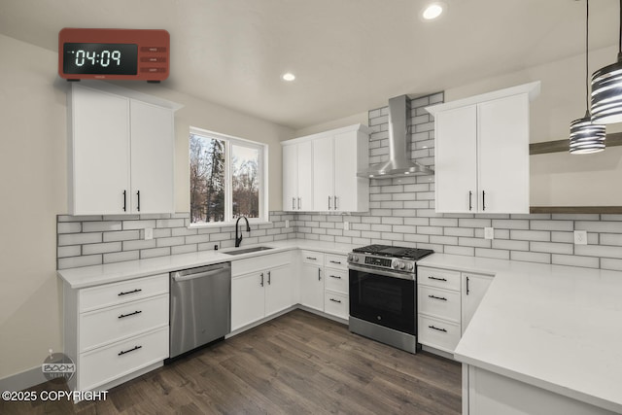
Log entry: 4,09
